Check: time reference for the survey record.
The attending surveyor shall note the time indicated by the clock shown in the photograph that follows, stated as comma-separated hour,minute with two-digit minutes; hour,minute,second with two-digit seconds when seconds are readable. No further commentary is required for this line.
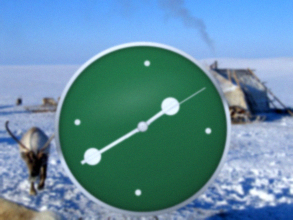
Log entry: 1,39,09
